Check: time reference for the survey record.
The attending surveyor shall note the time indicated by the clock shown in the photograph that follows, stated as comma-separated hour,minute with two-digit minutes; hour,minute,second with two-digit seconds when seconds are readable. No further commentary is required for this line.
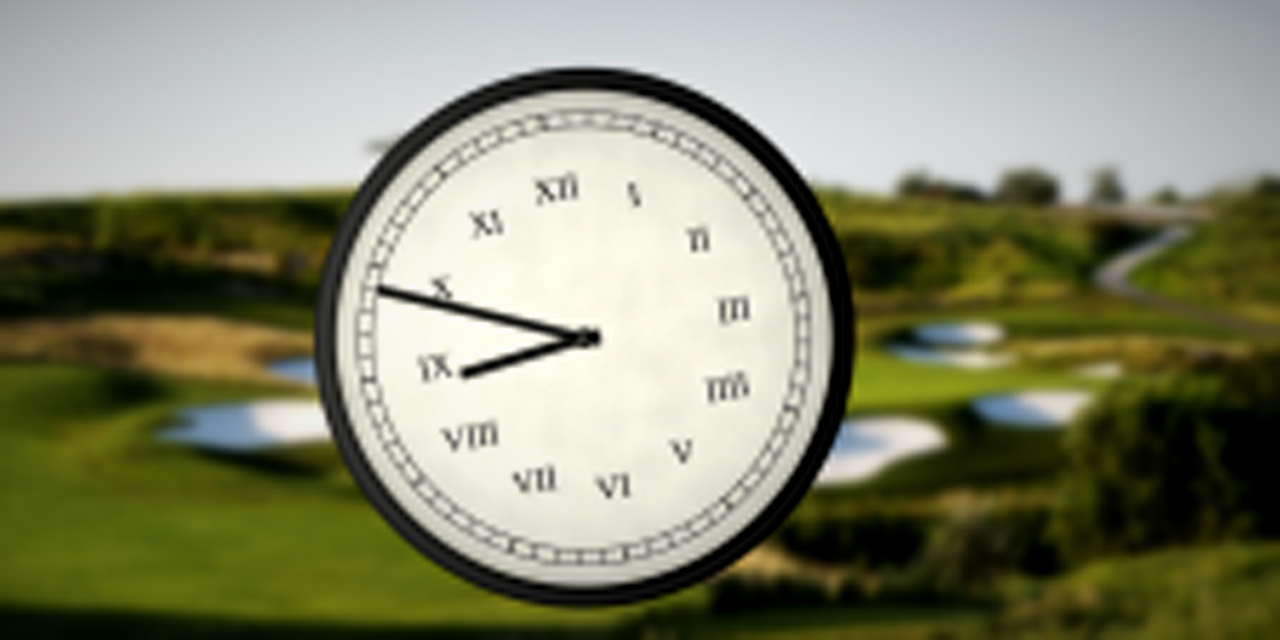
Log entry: 8,49
